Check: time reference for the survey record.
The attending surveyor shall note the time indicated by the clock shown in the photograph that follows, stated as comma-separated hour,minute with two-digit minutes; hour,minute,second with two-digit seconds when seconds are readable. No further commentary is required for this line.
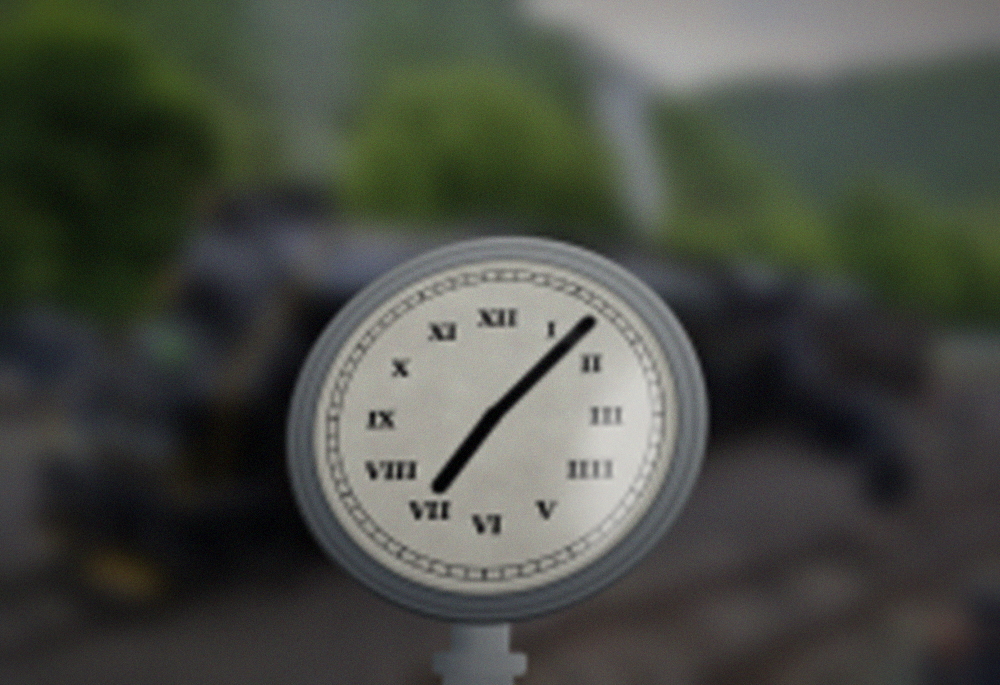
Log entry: 7,07
